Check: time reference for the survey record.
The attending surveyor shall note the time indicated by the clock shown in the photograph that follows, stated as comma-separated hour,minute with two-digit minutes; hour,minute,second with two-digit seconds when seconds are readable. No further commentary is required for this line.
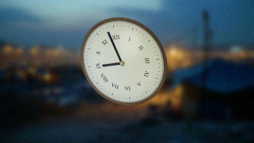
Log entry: 8,58
